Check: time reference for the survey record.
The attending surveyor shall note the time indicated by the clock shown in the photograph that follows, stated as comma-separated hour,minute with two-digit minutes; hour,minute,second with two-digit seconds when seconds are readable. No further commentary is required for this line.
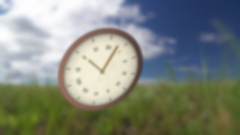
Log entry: 10,03
